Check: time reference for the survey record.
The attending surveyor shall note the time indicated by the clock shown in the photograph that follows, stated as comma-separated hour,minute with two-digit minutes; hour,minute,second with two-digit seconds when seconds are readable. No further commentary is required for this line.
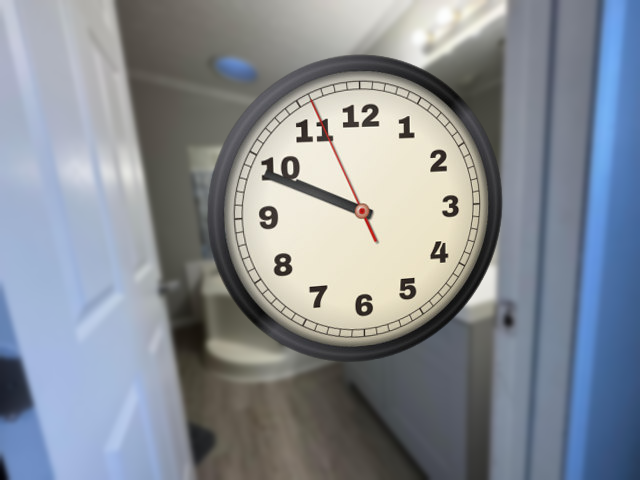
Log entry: 9,48,56
